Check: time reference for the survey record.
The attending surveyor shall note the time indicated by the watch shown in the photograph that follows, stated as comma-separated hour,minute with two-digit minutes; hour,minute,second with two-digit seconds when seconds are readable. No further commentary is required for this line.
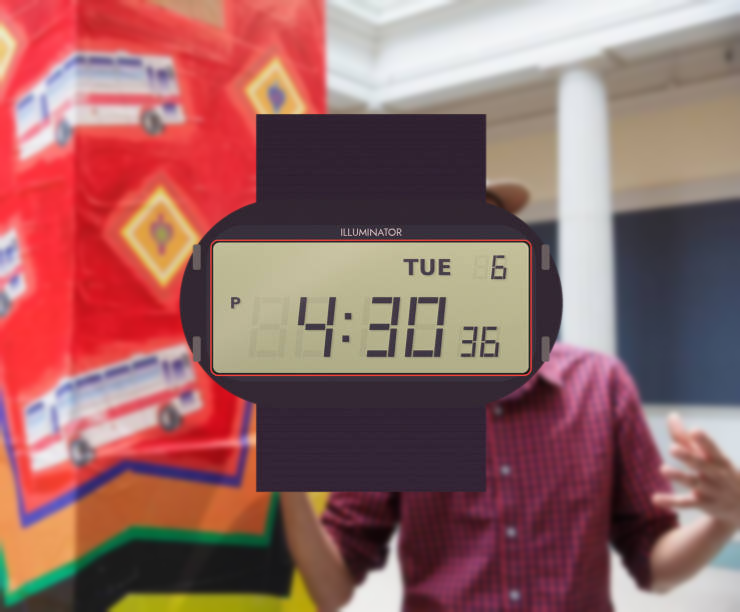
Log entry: 4,30,36
